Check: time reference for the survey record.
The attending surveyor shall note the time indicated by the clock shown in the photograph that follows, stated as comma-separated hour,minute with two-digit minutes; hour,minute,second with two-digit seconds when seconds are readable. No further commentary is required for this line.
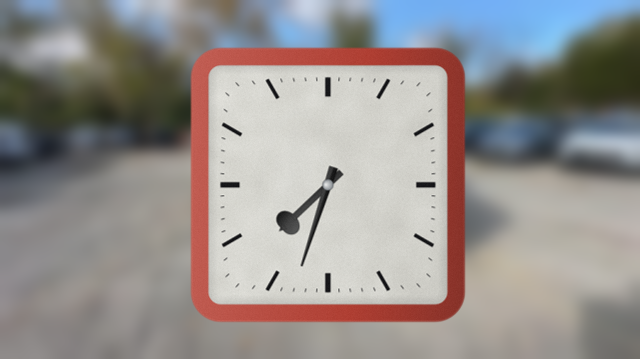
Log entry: 7,33
